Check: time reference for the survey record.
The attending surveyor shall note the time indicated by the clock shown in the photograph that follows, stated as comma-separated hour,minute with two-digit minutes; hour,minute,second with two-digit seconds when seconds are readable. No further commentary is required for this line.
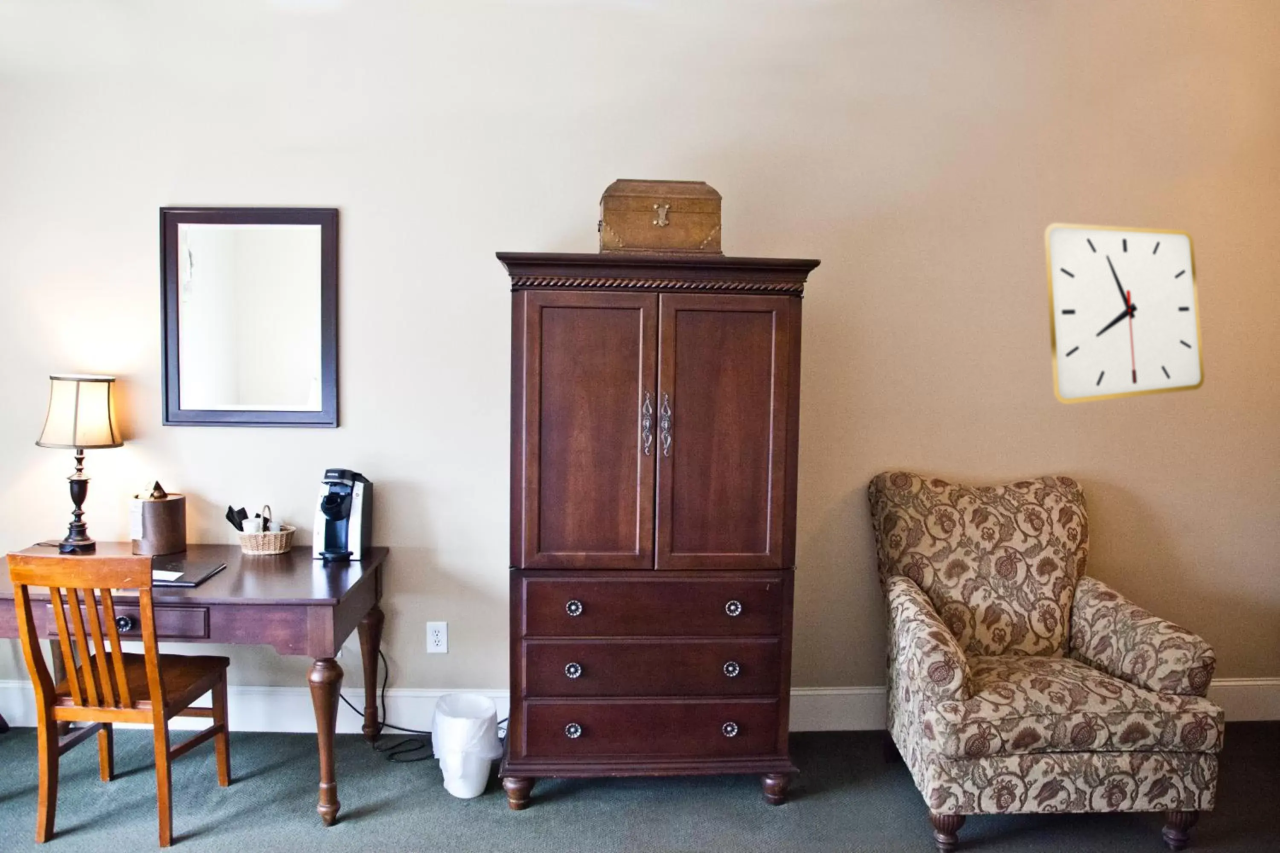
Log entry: 7,56,30
